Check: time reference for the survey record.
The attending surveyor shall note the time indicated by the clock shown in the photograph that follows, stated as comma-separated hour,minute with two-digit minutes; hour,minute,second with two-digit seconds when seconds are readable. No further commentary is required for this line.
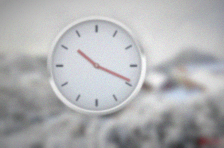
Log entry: 10,19
